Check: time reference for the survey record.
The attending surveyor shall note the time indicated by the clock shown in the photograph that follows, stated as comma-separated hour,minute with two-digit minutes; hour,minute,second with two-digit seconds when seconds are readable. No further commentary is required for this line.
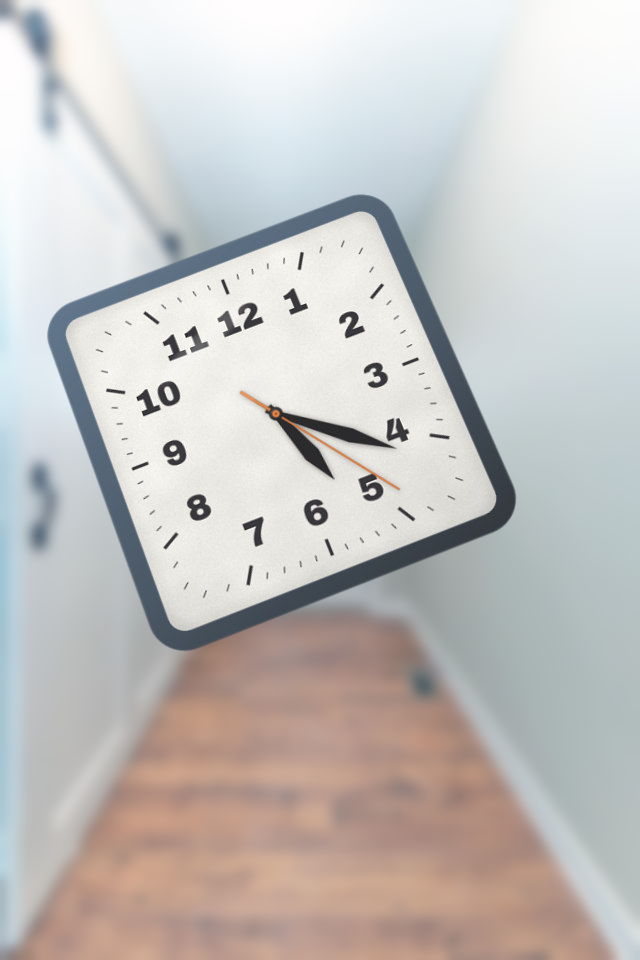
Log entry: 5,21,24
